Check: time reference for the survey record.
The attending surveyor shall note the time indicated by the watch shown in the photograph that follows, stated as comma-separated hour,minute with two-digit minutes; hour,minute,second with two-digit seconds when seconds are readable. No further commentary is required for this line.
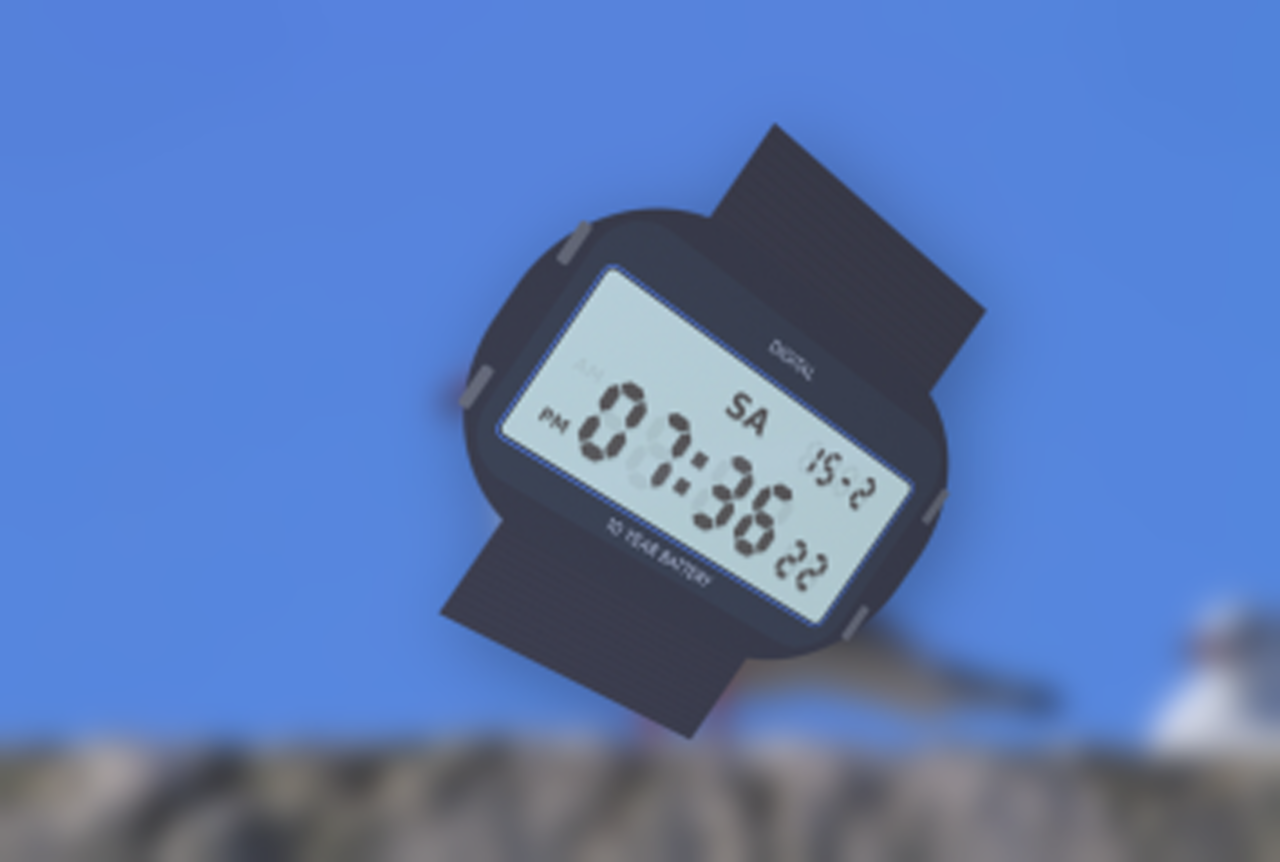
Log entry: 7,36,22
